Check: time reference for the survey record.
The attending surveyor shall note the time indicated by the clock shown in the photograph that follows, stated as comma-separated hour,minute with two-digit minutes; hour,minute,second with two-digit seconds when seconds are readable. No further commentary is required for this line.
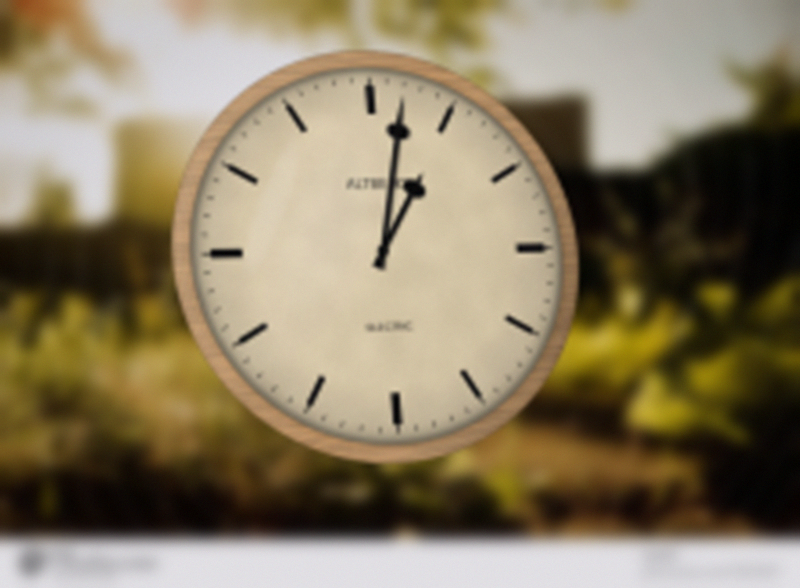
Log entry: 1,02
